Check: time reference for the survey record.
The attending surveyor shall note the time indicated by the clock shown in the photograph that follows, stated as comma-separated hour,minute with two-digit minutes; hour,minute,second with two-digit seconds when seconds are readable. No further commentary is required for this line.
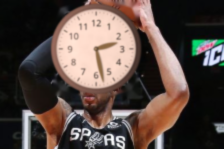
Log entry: 2,28
